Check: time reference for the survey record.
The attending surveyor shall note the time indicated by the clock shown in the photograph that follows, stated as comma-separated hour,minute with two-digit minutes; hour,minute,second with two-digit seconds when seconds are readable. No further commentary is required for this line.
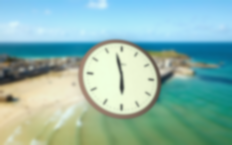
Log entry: 5,58
